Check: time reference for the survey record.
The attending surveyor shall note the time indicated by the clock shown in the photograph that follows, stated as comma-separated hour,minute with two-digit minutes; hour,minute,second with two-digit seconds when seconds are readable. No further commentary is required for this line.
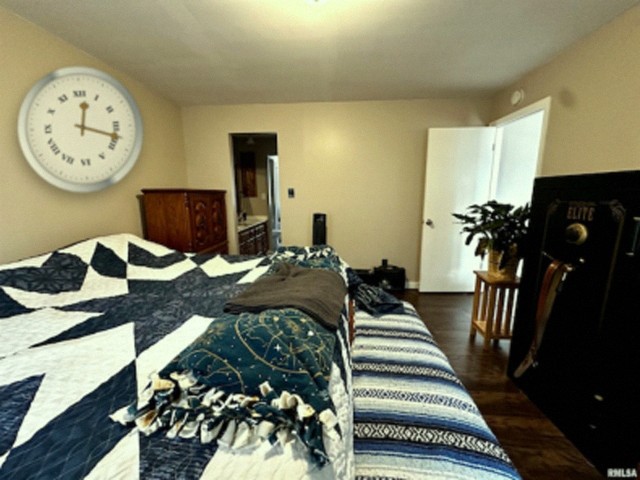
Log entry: 12,18
